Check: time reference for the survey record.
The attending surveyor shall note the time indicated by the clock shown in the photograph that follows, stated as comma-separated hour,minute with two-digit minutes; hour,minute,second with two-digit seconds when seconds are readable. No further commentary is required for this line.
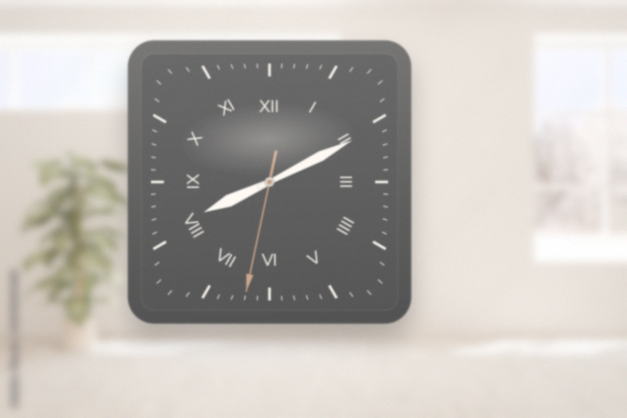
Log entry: 8,10,32
